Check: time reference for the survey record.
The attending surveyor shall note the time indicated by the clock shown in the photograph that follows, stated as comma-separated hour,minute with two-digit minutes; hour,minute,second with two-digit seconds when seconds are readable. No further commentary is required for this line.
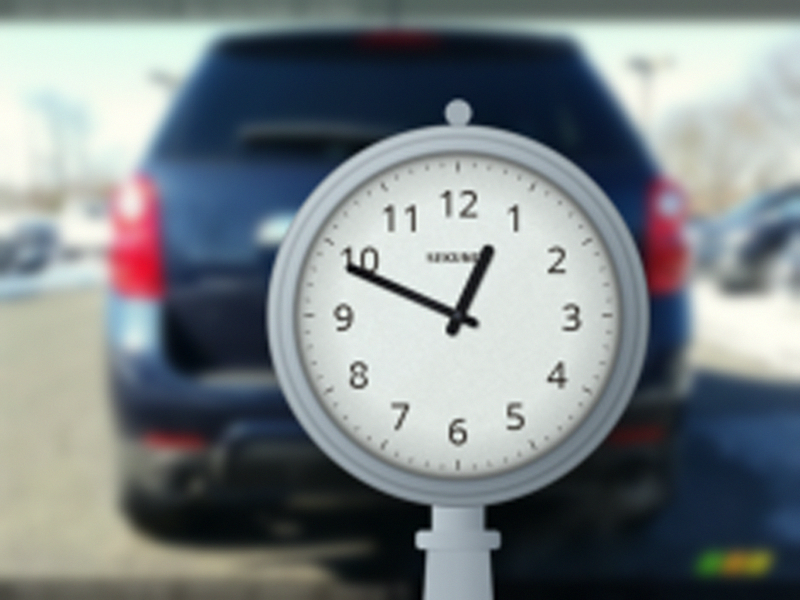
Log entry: 12,49
